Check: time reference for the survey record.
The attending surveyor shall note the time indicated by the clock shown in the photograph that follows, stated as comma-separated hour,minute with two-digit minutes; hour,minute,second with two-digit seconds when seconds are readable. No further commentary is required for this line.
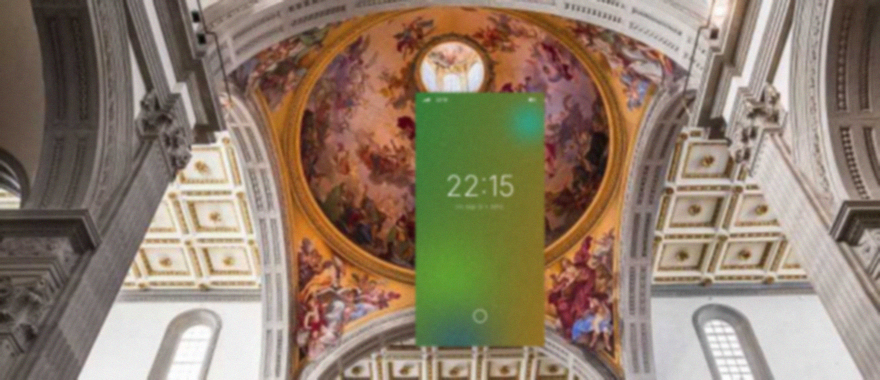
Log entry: 22,15
